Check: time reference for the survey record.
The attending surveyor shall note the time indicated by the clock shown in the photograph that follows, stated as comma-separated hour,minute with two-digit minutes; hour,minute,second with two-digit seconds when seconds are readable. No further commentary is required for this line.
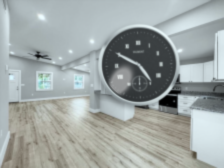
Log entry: 4,50
